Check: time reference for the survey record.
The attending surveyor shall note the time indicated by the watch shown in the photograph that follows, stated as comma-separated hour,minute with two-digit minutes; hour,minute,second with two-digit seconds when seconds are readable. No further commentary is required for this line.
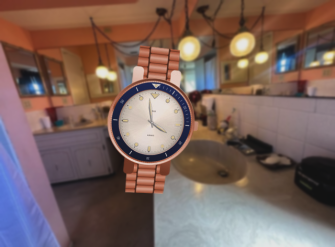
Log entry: 3,58
